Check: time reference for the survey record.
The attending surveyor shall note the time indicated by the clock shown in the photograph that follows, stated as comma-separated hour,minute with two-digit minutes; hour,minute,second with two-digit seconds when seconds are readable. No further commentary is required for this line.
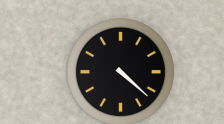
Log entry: 4,22
